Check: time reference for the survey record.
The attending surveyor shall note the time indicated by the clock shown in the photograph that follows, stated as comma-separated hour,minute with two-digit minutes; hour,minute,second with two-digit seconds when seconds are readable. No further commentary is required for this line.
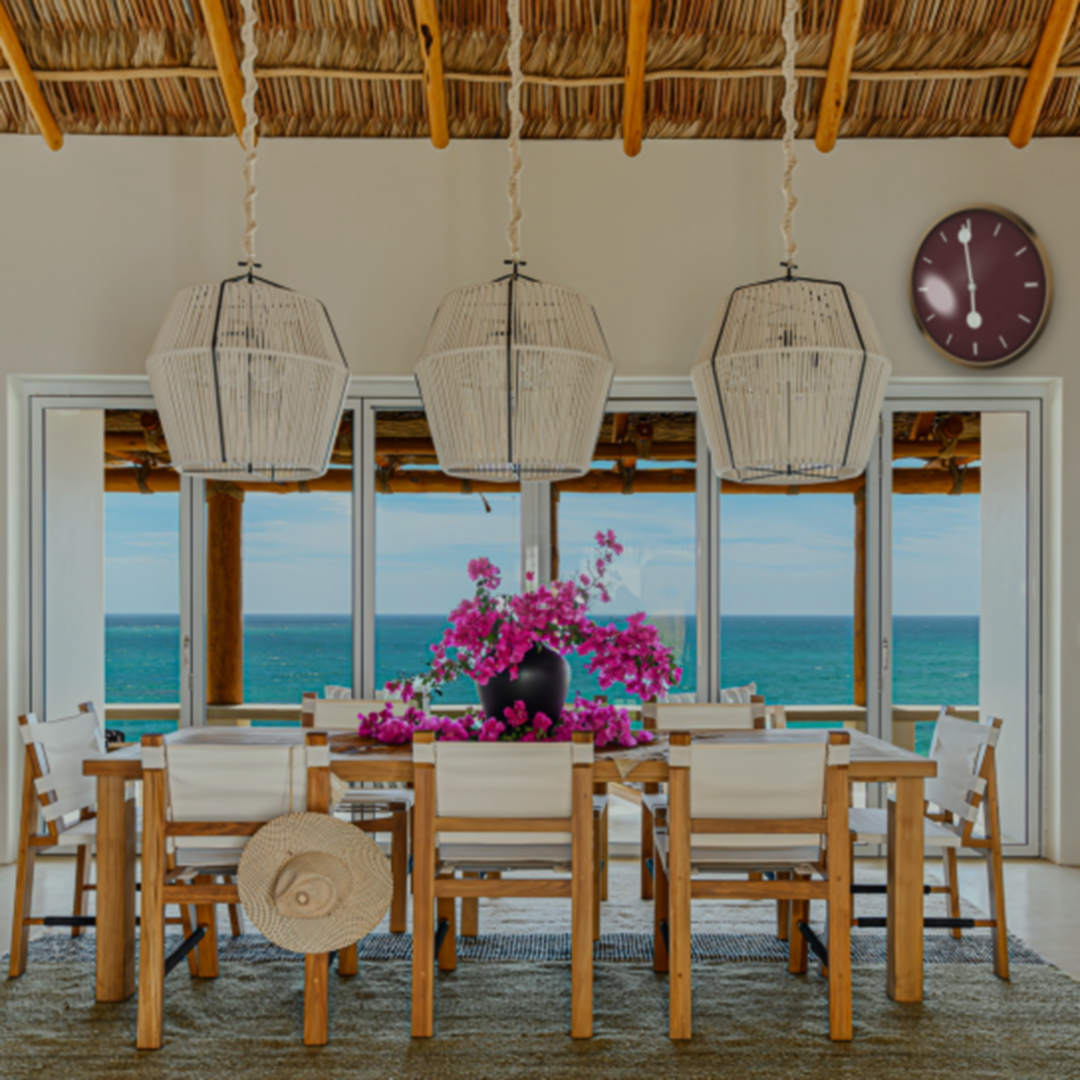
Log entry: 5,59
